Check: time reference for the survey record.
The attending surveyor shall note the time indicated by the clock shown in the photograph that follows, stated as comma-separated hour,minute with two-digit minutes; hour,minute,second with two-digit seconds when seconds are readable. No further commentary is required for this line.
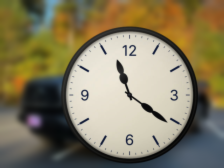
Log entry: 11,21
